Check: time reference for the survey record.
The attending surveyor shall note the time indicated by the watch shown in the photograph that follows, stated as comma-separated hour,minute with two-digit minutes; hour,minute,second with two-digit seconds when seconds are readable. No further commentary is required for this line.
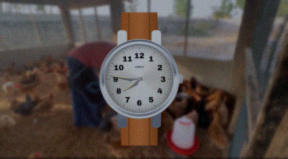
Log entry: 7,46
